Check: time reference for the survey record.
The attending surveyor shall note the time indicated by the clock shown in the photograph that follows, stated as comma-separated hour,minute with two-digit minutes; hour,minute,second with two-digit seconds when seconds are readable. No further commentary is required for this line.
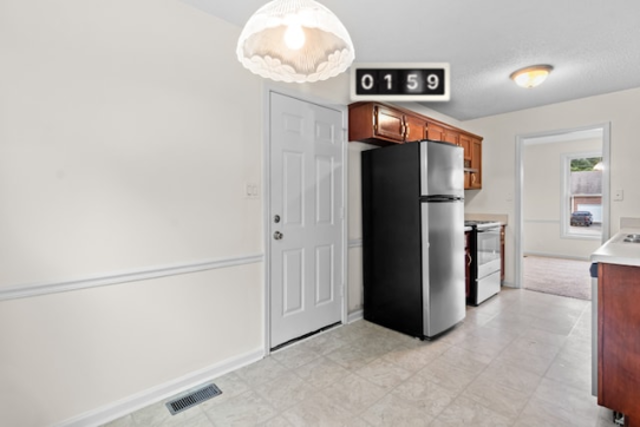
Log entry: 1,59
